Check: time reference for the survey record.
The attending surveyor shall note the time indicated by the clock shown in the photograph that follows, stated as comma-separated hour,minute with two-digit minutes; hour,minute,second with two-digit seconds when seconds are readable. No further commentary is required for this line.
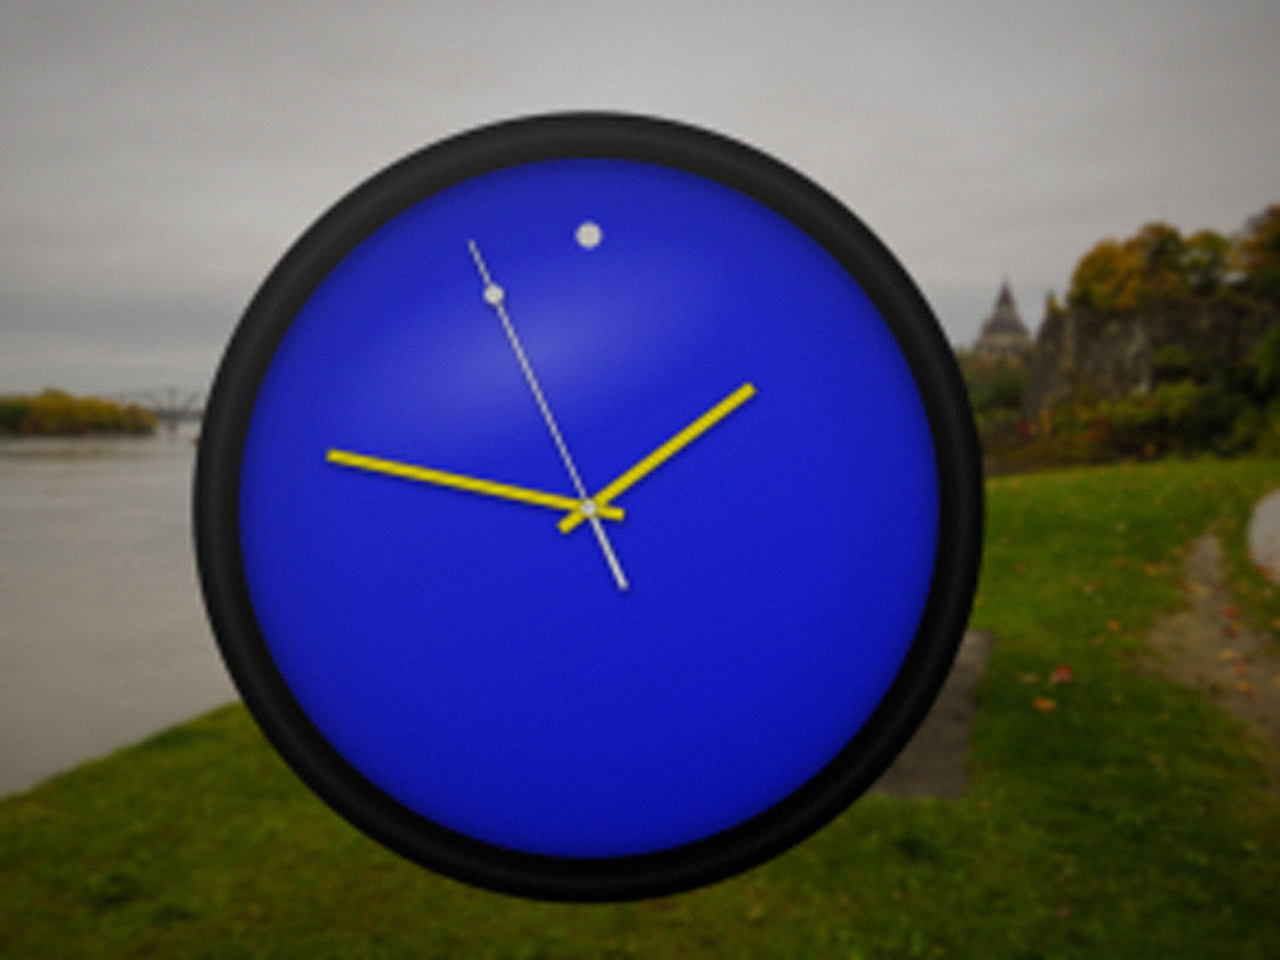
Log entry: 1,46,56
